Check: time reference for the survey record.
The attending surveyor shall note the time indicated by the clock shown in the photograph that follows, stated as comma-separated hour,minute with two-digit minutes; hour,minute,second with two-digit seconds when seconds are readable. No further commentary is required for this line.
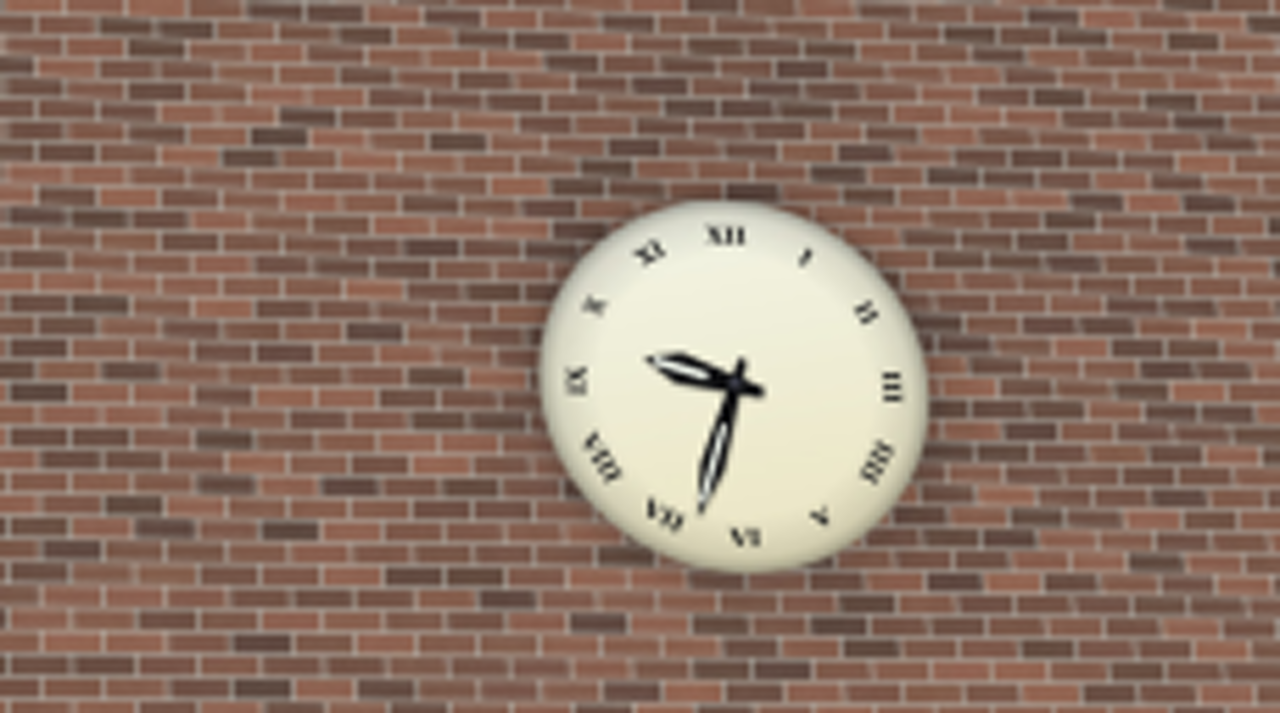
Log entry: 9,33
